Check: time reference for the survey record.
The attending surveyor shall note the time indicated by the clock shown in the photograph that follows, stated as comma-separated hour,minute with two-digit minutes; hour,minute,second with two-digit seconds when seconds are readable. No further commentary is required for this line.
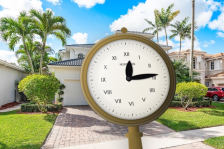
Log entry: 12,14
